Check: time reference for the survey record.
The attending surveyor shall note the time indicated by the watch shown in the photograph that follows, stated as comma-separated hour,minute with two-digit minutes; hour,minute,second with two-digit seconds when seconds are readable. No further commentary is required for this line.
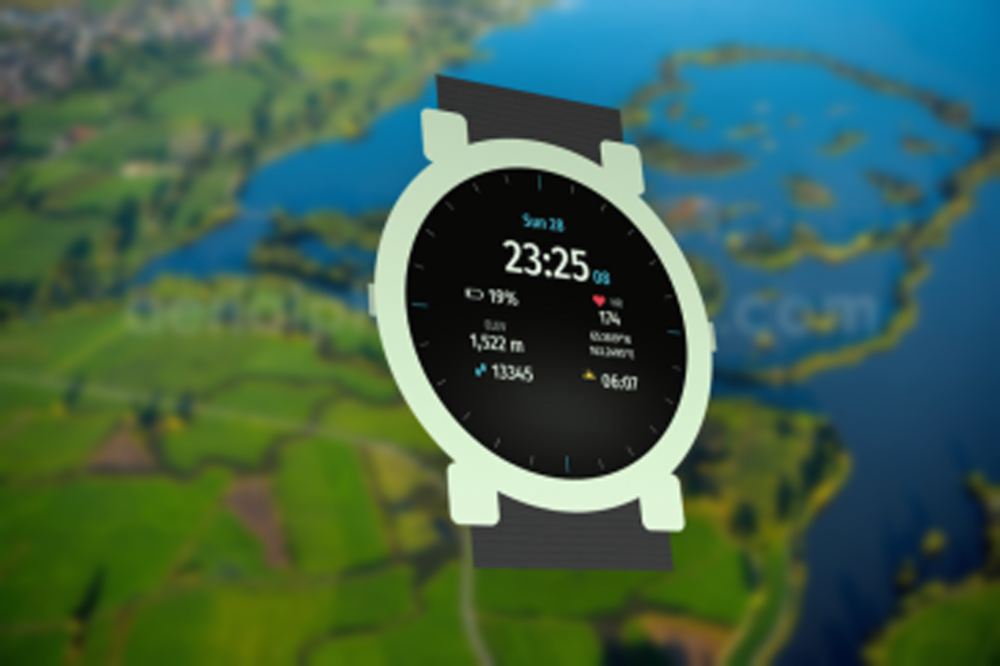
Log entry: 23,25
